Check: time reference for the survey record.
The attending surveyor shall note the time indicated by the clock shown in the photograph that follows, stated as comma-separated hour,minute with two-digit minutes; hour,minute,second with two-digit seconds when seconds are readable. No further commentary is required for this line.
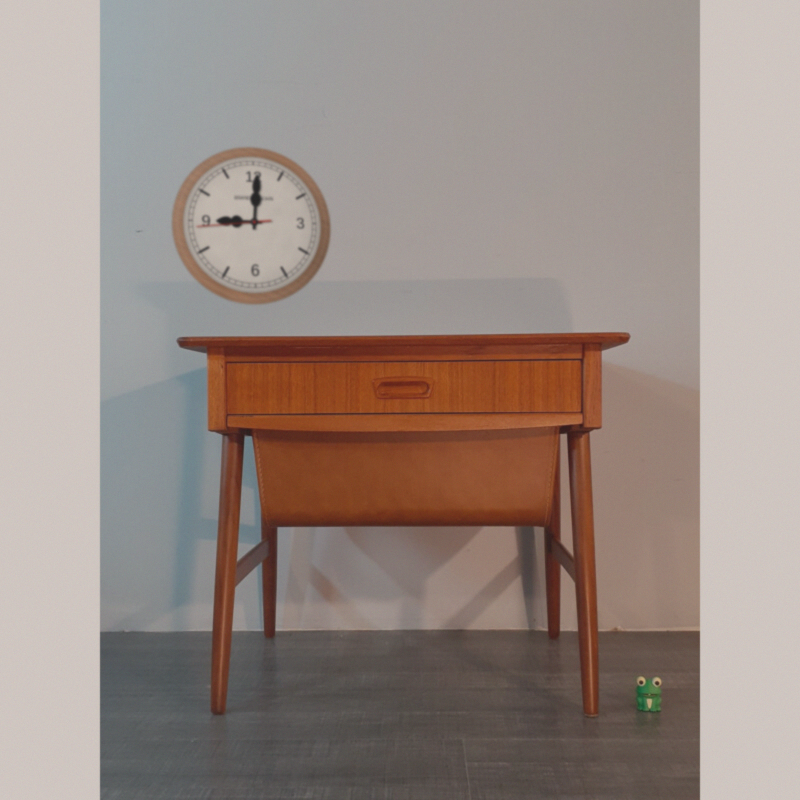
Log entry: 9,00,44
